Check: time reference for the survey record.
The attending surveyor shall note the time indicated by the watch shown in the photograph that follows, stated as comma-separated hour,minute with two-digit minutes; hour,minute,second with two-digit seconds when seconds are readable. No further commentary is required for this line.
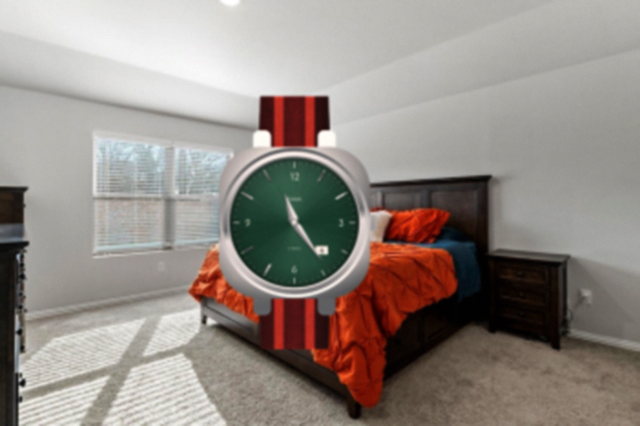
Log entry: 11,24
